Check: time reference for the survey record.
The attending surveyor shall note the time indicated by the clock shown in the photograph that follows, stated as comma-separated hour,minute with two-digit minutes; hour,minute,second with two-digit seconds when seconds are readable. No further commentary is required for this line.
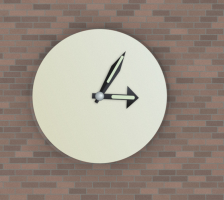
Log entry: 3,05
